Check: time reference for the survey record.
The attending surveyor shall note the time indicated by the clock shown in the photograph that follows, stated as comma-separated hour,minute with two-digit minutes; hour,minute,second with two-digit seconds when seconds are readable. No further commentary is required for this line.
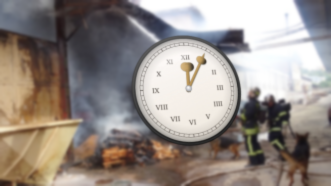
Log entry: 12,05
